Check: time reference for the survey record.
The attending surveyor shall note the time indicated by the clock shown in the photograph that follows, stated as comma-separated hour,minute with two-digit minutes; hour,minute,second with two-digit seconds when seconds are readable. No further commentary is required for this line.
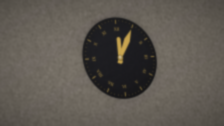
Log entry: 12,05
